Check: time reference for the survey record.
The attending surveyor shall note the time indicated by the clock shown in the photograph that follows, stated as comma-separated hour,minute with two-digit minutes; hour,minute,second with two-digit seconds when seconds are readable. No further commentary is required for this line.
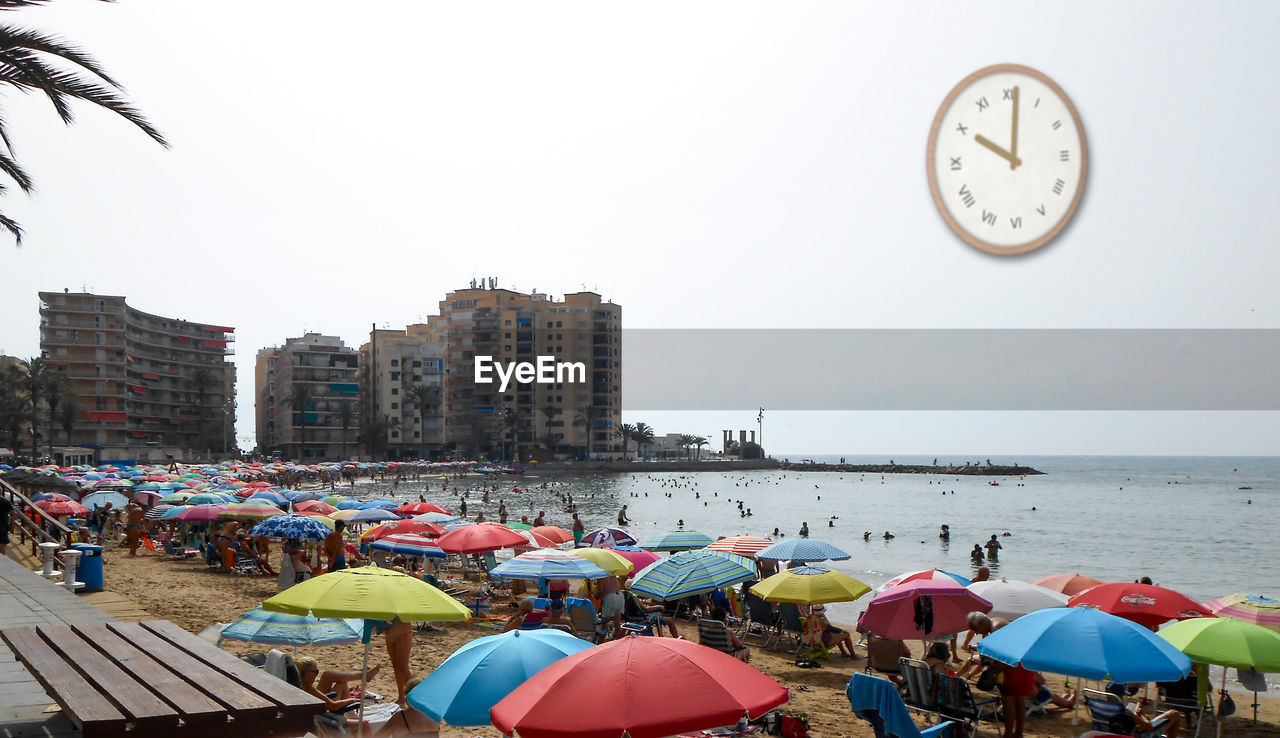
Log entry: 10,01
